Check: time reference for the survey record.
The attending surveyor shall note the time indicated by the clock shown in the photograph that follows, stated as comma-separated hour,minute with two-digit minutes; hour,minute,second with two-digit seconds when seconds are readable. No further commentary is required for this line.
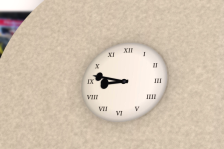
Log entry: 8,47
